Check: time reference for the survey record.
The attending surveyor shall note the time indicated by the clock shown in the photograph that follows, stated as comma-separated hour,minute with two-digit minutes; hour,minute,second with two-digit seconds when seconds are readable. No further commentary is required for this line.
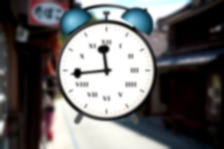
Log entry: 11,44
